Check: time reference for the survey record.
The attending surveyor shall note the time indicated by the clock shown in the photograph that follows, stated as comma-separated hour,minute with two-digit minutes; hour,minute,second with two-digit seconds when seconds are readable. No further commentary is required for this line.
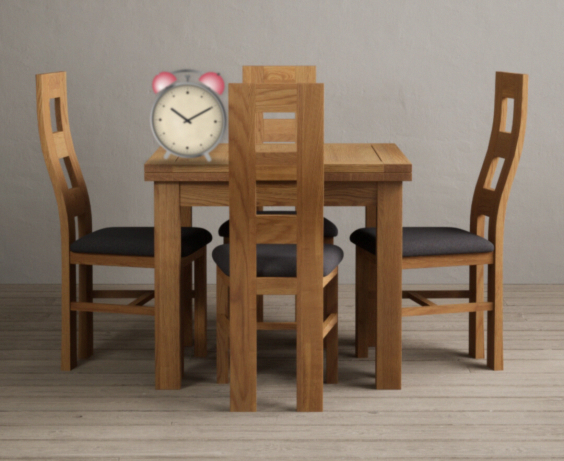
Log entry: 10,10
